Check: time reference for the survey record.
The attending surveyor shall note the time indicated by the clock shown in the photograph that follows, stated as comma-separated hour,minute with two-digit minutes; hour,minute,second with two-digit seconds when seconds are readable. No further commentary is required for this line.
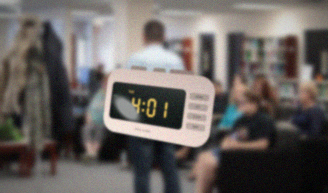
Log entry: 4,01
